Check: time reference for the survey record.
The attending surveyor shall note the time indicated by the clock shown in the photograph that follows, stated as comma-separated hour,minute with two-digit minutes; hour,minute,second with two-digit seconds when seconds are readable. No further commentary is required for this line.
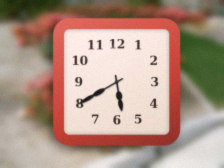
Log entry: 5,40
